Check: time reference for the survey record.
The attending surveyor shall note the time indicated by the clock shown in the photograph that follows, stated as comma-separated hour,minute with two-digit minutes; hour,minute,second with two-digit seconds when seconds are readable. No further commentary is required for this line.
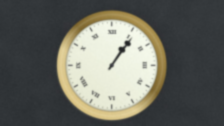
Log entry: 1,06
